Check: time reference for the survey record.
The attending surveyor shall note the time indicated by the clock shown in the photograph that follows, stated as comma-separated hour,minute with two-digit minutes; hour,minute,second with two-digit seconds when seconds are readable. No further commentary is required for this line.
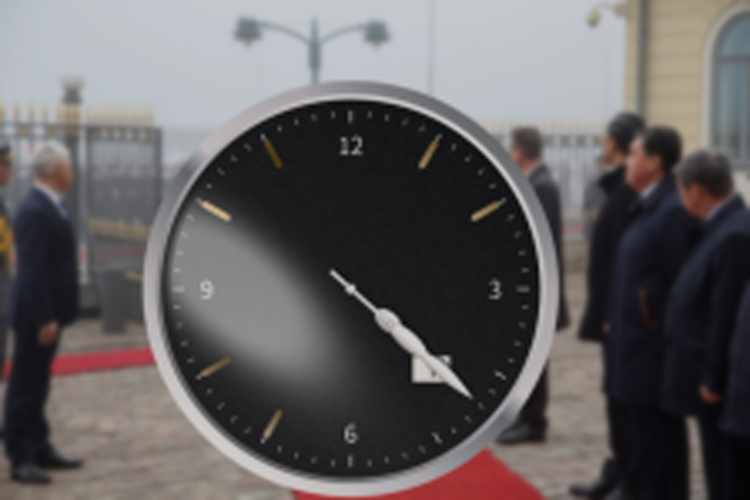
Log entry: 4,22
